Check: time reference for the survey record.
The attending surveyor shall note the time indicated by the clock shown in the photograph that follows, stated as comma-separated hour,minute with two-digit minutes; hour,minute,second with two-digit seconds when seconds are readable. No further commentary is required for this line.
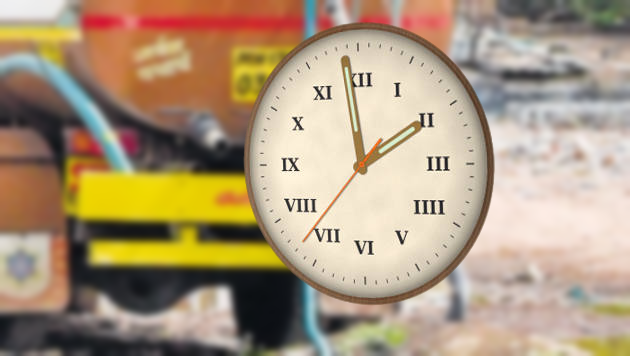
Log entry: 1,58,37
